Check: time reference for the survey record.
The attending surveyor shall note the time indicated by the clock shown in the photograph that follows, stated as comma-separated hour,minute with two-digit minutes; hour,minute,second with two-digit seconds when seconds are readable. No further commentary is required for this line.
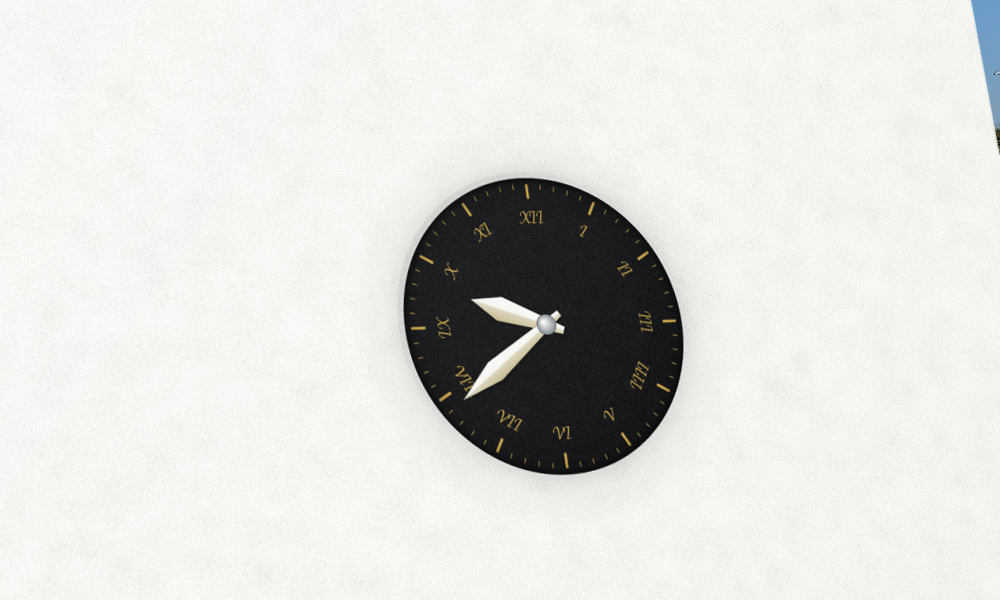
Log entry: 9,39
